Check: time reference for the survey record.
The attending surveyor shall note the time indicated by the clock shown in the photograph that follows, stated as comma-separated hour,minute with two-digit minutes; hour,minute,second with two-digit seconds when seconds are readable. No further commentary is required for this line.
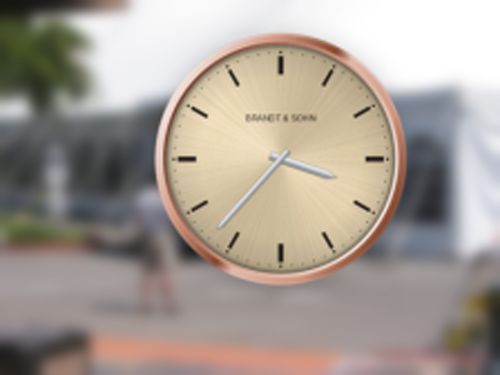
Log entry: 3,37
